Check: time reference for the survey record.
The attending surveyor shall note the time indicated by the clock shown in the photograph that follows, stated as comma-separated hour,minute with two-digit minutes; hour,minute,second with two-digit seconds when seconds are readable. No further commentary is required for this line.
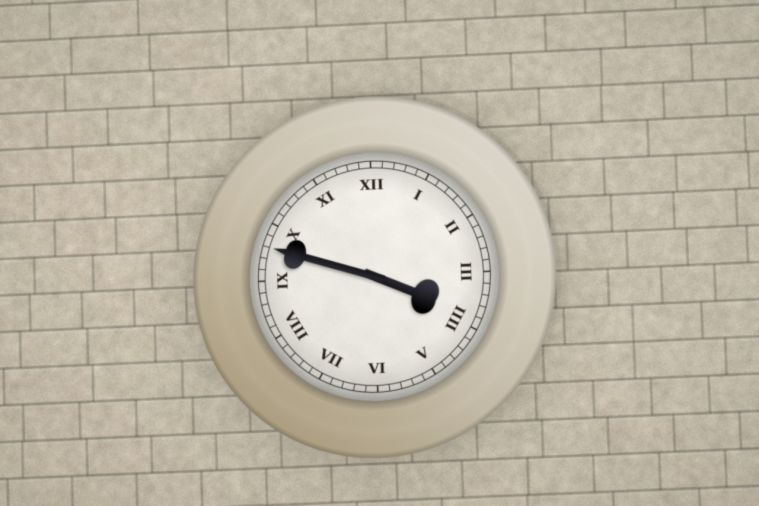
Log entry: 3,48
